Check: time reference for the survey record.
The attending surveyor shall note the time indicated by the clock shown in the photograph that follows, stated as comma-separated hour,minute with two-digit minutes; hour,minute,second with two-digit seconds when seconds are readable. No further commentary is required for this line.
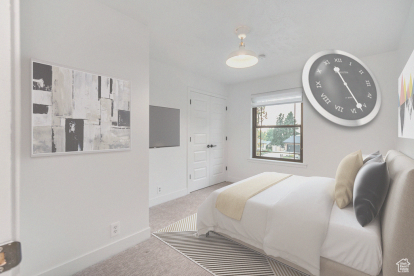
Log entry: 11,27
